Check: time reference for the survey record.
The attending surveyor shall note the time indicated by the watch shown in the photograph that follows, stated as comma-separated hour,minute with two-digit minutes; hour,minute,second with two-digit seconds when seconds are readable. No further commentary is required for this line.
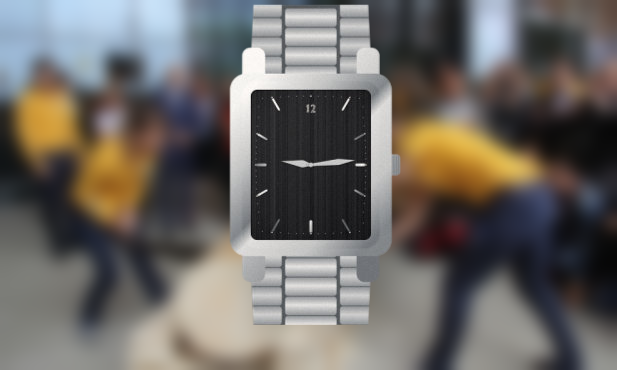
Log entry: 9,14
